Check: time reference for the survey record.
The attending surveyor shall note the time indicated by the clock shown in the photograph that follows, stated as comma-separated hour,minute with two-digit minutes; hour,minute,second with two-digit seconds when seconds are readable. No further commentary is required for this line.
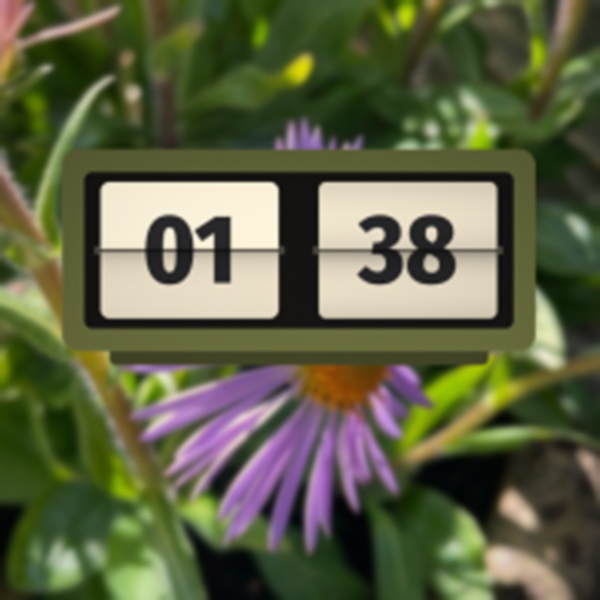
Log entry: 1,38
